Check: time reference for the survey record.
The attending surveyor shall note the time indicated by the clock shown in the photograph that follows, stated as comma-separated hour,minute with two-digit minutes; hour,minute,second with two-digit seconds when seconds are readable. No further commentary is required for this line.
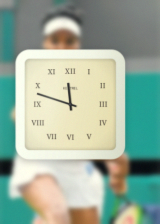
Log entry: 11,48
